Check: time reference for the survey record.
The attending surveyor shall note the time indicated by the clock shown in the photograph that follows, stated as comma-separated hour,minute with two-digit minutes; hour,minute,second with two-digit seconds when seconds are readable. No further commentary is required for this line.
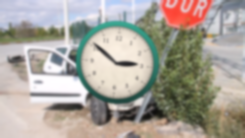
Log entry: 2,51
